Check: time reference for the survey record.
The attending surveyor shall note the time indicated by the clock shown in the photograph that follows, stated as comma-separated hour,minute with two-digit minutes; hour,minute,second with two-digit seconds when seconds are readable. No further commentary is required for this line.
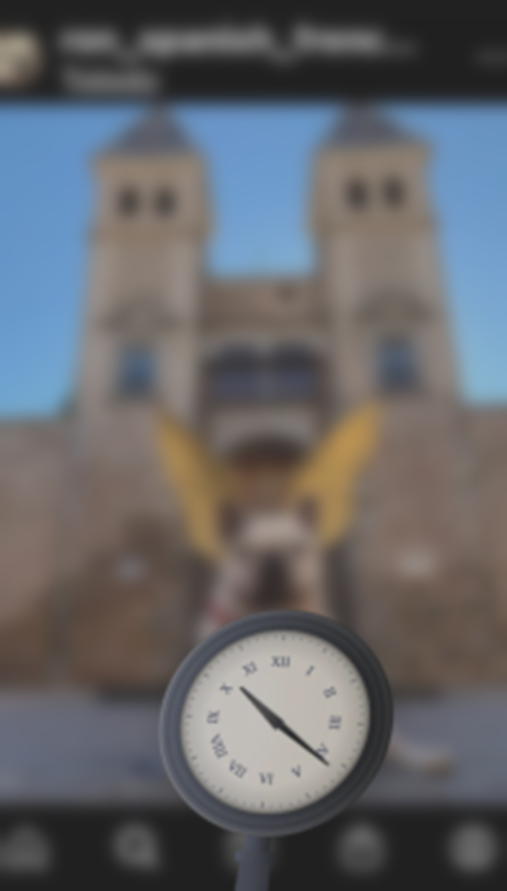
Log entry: 10,21
